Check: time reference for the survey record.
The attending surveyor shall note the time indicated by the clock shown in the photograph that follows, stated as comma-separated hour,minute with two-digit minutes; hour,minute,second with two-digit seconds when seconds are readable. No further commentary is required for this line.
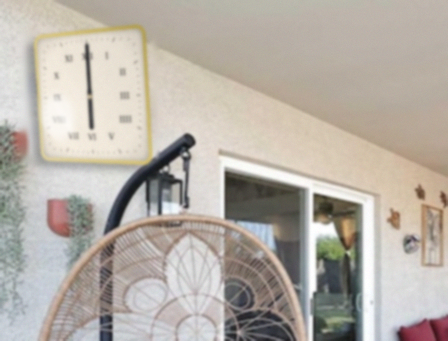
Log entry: 6,00
